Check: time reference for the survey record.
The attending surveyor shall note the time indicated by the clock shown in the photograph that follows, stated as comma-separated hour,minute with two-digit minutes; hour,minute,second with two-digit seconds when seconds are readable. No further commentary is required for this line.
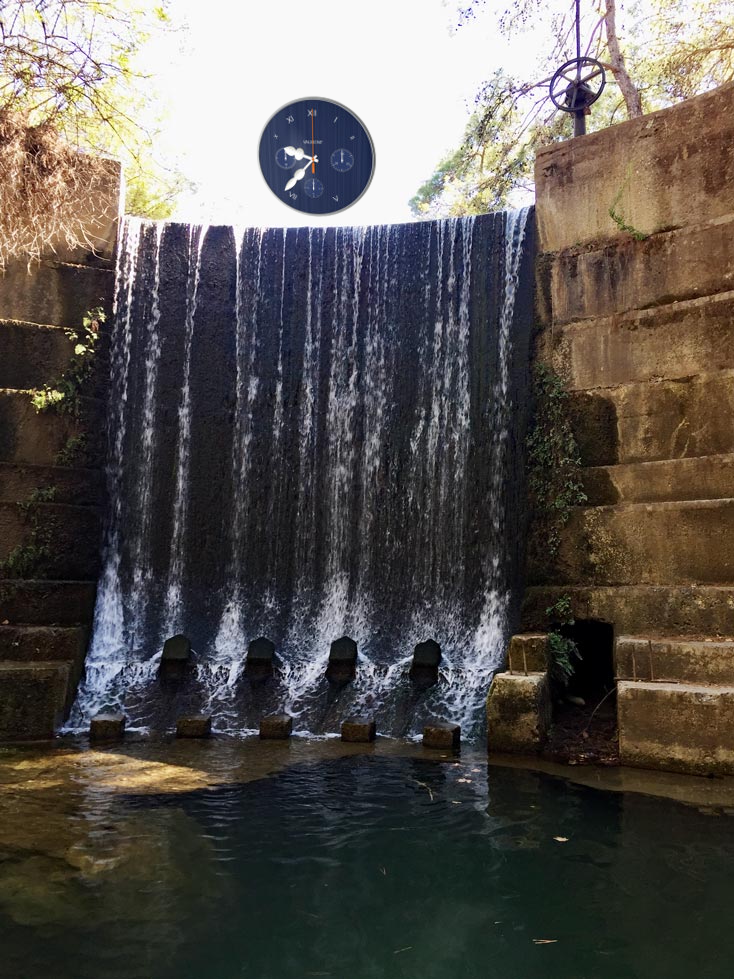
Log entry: 9,37
